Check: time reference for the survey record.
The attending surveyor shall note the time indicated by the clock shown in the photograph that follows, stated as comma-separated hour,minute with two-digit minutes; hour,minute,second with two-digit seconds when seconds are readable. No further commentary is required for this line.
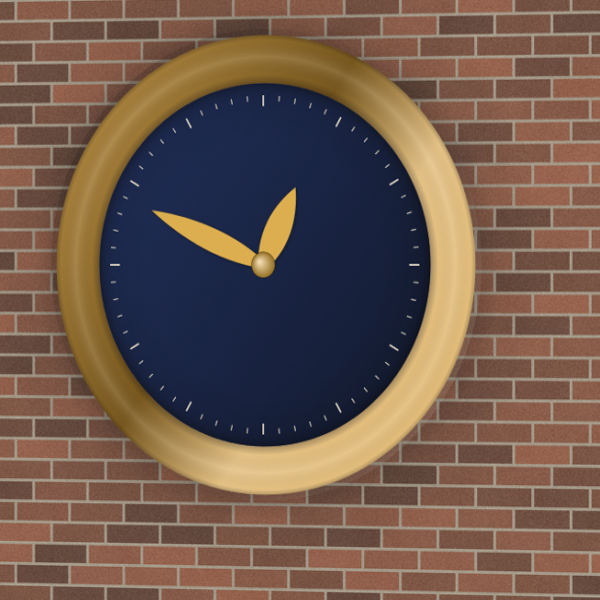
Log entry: 12,49
